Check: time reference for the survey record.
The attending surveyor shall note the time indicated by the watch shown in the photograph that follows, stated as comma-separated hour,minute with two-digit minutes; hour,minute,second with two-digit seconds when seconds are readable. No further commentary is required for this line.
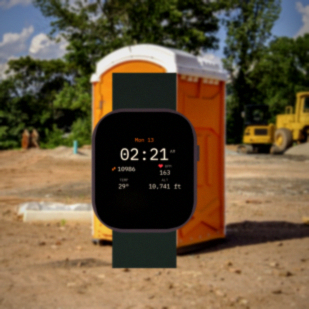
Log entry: 2,21
